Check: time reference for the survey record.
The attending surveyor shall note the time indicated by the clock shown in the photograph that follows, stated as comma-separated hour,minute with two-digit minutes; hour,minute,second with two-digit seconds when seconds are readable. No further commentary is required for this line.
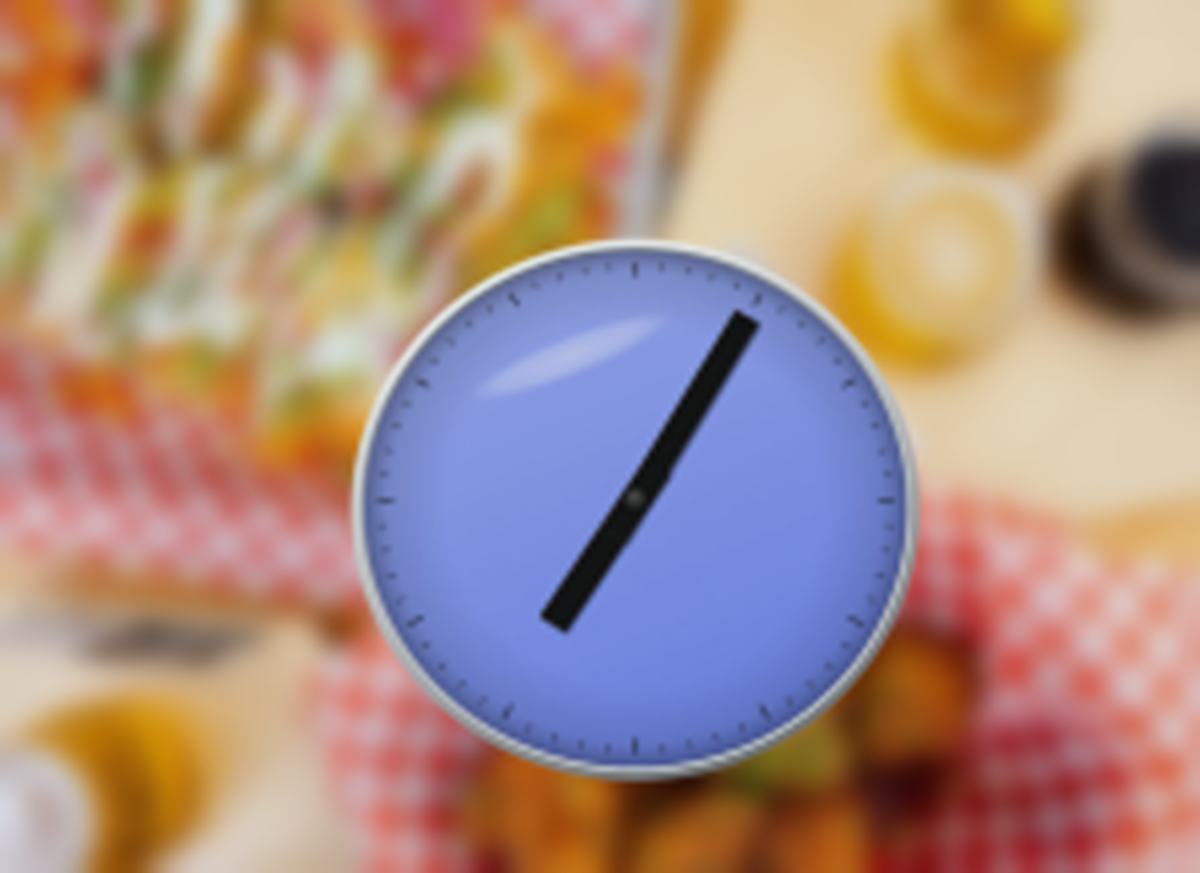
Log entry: 7,05
